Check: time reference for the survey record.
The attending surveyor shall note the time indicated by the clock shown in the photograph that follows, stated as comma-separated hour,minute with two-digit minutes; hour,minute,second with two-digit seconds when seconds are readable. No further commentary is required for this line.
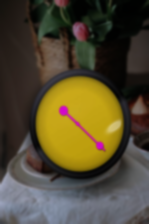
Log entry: 10,22
